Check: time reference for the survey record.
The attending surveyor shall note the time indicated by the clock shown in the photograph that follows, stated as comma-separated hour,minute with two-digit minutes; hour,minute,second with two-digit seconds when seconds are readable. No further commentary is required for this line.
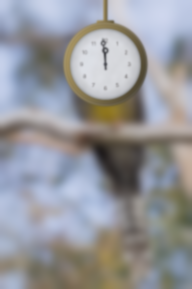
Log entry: 11,59
